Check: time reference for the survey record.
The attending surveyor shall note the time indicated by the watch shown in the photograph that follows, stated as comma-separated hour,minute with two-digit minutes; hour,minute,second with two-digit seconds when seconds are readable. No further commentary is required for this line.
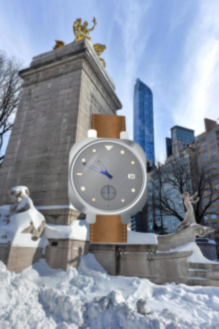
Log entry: 10,49
